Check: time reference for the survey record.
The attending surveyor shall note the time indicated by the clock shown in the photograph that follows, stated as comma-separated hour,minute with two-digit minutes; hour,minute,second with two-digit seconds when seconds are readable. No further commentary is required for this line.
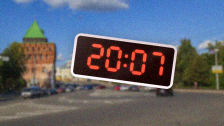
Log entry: 20,07
